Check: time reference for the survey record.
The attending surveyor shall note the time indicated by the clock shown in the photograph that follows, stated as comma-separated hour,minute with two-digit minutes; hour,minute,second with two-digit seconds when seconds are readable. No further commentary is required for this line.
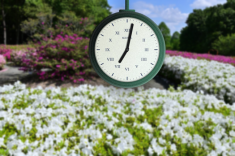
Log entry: 7,02
